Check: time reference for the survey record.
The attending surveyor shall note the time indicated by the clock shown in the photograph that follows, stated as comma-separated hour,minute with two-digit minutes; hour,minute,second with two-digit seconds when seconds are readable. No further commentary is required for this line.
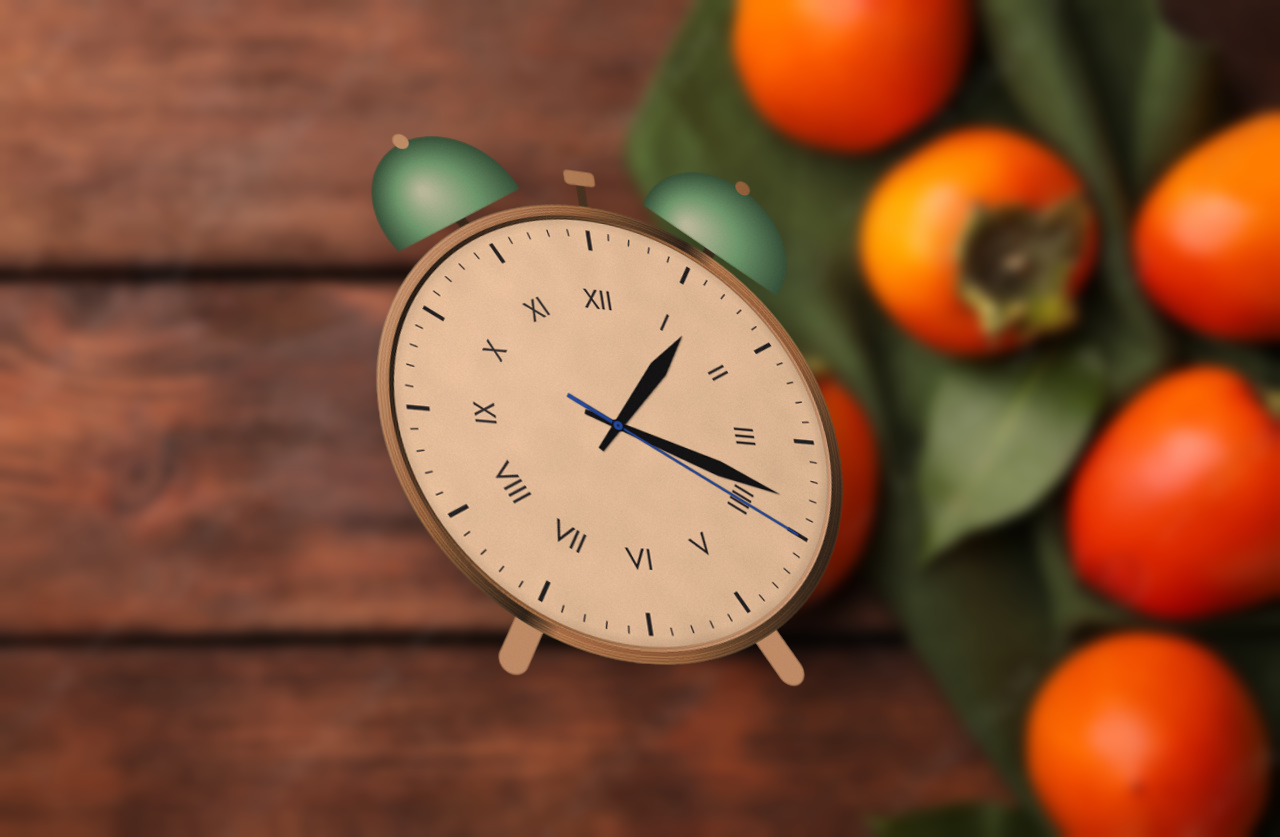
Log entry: 1,18,20
